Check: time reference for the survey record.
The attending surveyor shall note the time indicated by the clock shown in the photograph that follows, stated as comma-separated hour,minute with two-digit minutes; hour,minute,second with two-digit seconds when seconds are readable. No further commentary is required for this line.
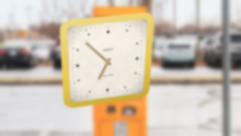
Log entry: 6,53
